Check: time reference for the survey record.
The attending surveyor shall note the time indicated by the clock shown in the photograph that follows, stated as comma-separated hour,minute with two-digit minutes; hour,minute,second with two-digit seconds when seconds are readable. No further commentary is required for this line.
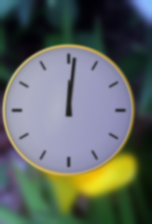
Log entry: 12,01
